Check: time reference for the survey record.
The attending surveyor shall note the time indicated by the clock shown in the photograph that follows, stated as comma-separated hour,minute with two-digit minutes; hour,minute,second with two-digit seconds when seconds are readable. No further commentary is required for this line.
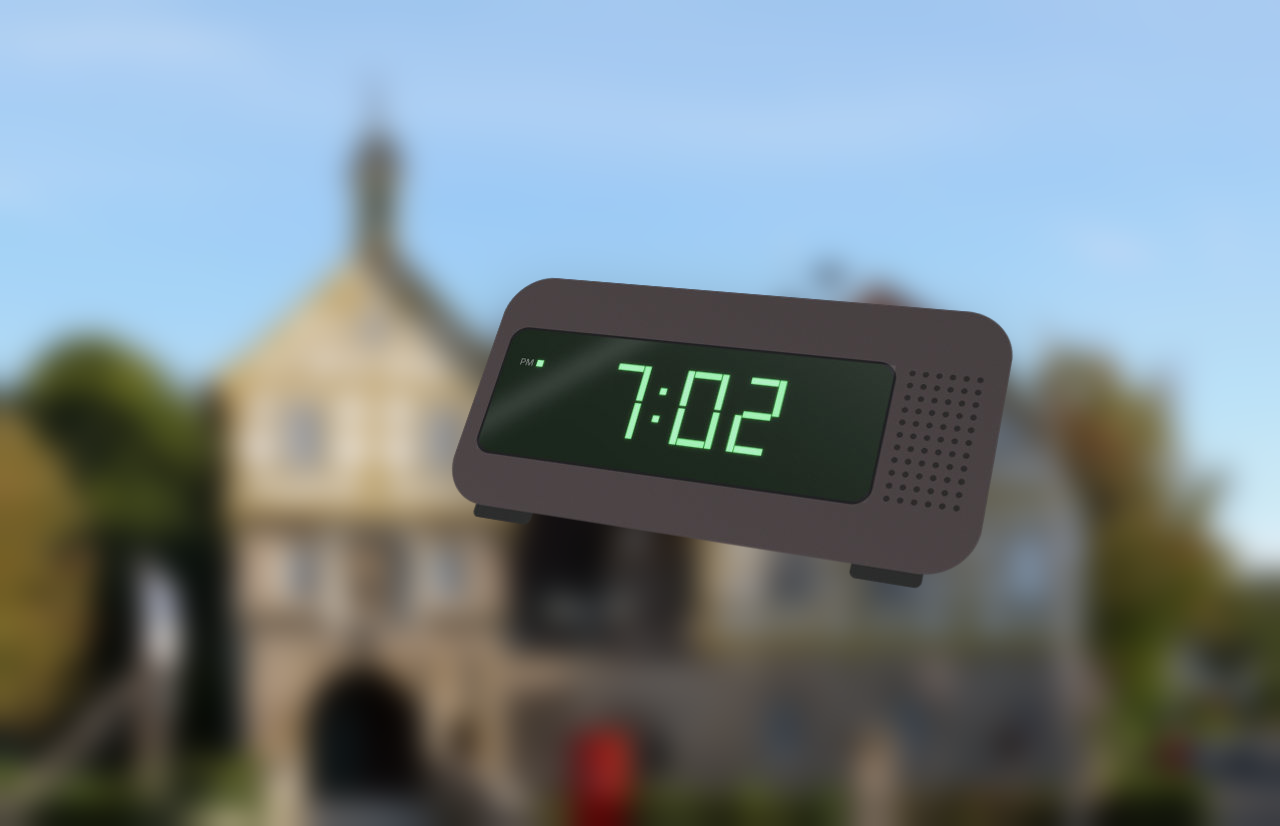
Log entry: 7,02
